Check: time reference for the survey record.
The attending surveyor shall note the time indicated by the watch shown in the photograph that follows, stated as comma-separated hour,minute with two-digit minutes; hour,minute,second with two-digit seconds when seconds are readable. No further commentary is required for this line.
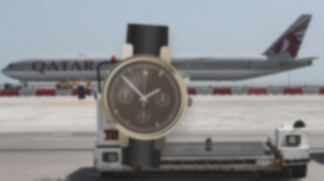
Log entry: 1,52
